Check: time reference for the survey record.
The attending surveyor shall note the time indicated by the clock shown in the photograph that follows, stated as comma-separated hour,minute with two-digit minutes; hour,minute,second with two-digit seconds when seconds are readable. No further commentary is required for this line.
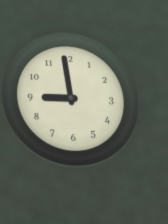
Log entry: 8,59
